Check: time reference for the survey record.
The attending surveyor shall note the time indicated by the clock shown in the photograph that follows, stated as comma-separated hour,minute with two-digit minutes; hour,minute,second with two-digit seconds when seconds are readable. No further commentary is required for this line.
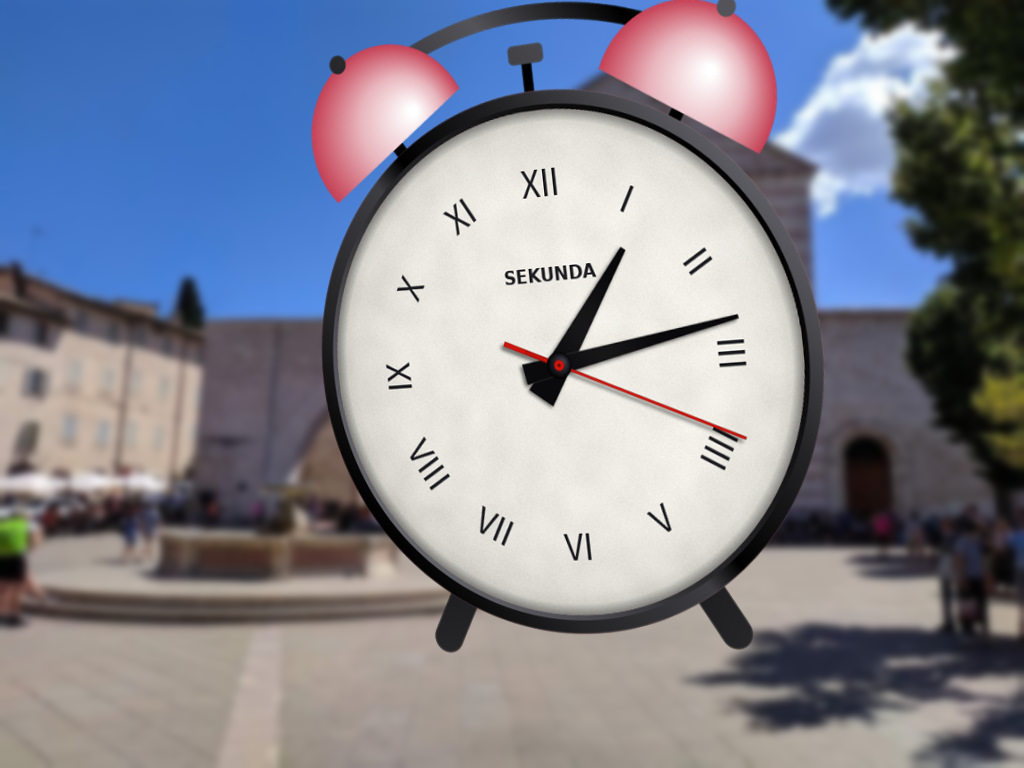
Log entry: 1,13,19
